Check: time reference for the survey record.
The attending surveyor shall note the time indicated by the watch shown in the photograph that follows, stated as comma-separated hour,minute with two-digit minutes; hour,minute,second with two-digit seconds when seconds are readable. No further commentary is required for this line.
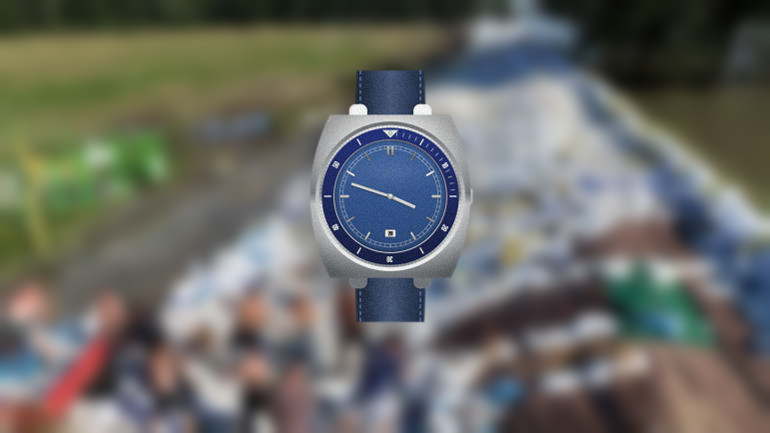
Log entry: 3,48
